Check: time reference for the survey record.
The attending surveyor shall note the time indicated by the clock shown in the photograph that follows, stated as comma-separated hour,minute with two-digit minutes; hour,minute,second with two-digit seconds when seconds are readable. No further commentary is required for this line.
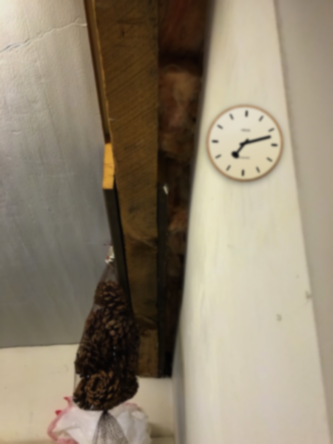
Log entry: 7,12
